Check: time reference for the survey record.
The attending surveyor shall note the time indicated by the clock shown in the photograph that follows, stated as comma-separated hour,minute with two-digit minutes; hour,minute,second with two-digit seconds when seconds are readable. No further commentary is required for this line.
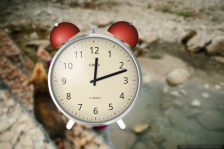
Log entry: 12,12
